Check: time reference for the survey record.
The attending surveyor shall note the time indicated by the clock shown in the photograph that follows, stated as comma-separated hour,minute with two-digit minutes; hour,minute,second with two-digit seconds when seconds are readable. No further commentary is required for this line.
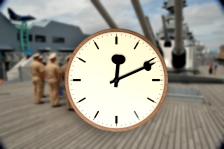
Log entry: 12,11
